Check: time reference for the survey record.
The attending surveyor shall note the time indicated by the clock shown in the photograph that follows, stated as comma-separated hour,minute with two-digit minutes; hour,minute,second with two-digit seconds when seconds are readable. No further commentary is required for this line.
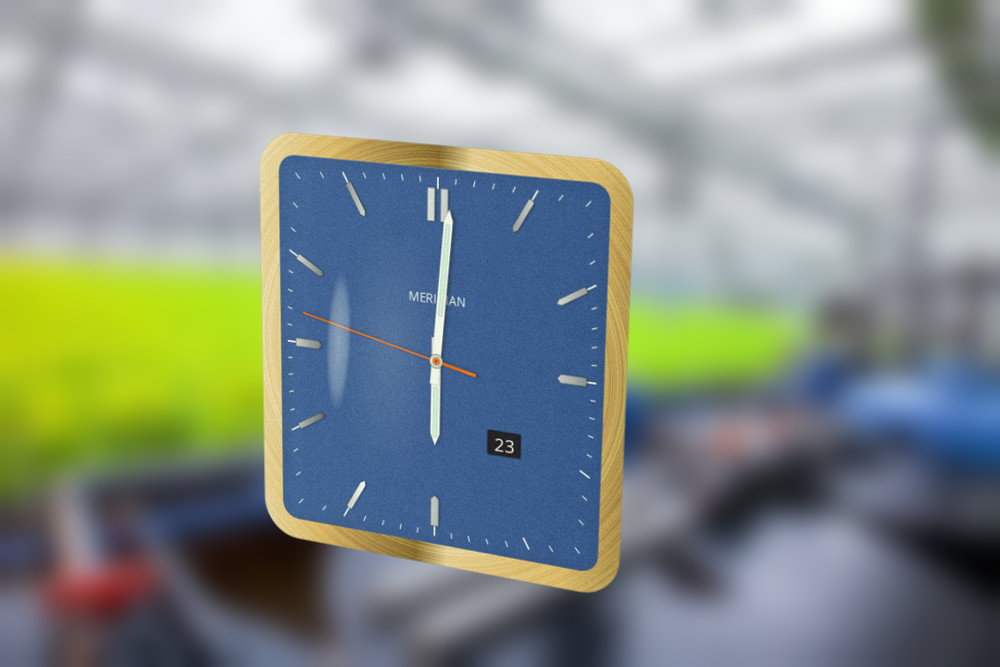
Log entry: 6,00,47
